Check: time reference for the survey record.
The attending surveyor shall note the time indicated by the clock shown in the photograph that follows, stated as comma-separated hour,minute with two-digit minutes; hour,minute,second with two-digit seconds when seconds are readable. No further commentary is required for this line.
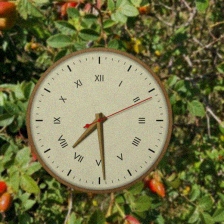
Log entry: 7,29,11
